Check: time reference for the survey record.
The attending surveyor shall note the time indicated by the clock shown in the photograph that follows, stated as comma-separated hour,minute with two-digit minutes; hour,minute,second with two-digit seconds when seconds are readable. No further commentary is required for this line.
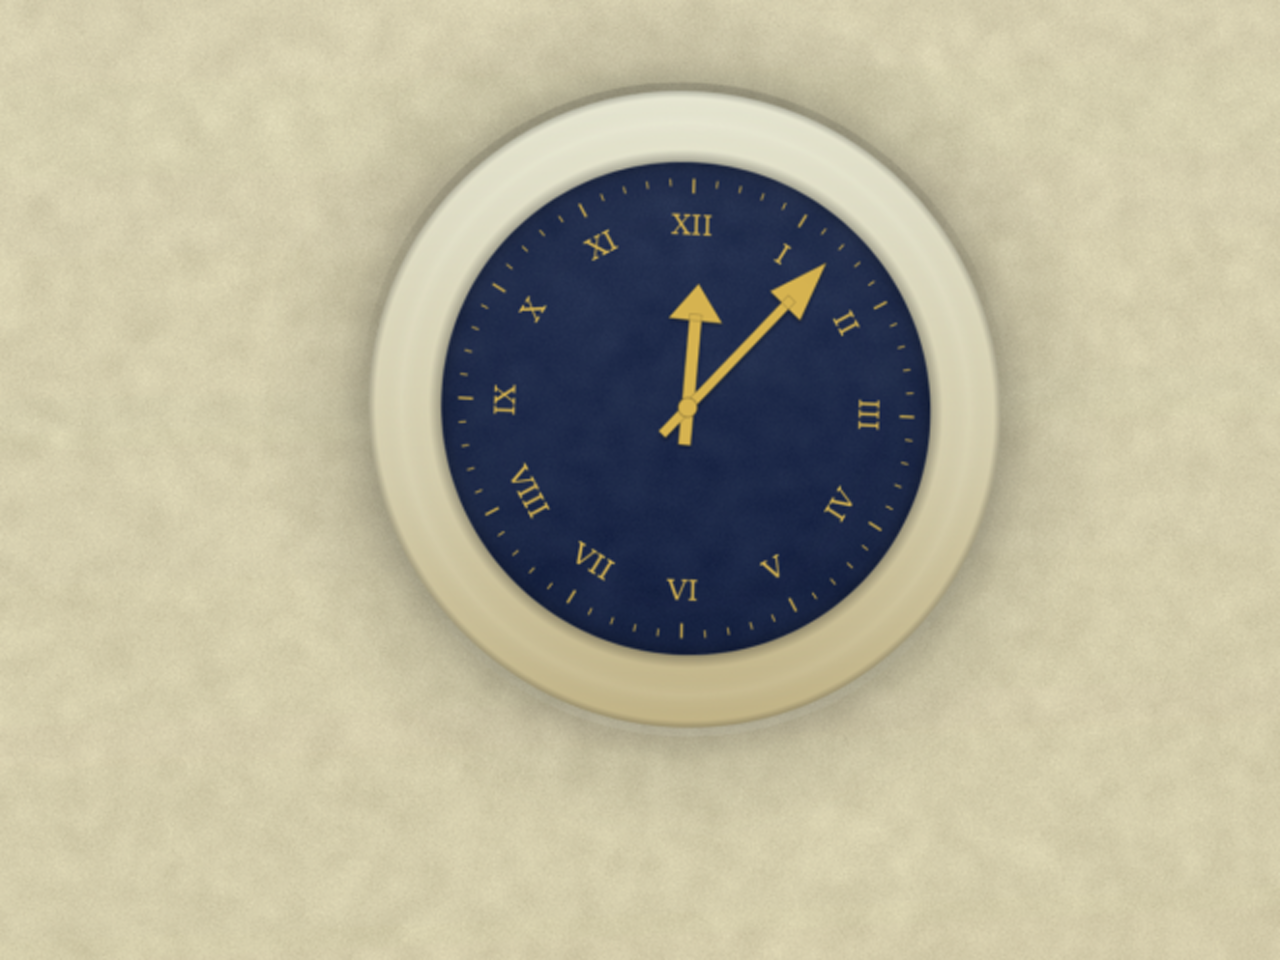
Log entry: 12,07
